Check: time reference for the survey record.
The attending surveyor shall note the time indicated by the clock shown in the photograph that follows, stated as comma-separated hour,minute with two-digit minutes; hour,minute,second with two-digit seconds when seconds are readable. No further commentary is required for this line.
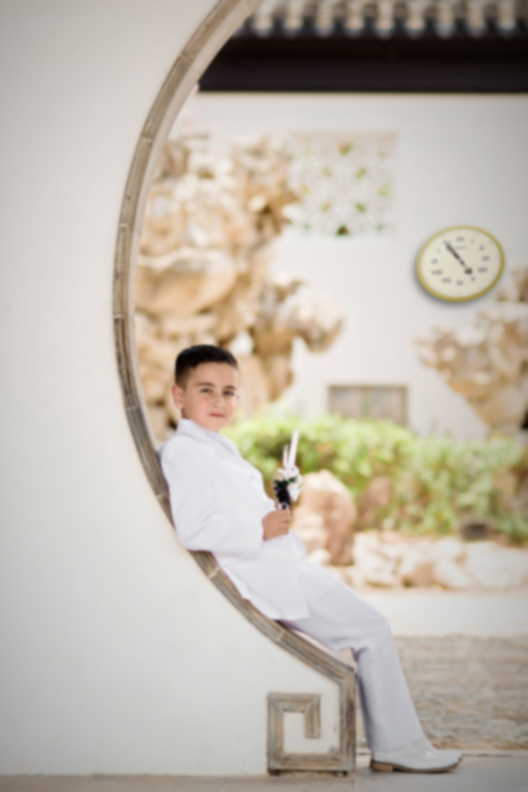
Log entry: 4,54
